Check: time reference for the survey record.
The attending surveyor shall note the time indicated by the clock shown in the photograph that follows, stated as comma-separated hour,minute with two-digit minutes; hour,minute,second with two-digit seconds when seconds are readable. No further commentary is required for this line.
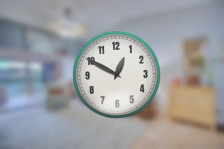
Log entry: 12,50
